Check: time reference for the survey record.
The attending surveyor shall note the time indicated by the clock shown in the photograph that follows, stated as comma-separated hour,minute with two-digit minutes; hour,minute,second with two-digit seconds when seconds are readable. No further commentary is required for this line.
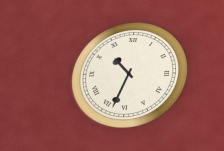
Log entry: 10,33
